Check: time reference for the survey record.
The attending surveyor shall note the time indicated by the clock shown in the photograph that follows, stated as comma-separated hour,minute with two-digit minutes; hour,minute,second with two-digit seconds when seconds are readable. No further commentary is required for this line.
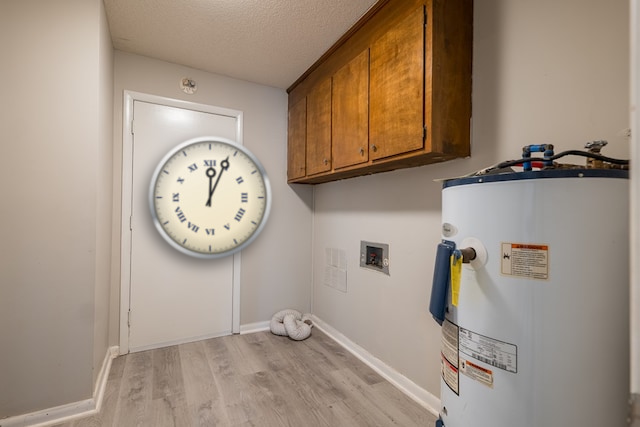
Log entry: 12,04
